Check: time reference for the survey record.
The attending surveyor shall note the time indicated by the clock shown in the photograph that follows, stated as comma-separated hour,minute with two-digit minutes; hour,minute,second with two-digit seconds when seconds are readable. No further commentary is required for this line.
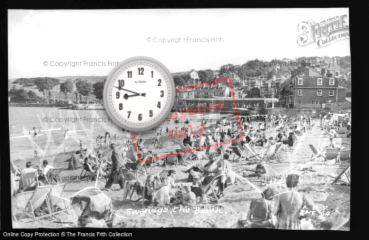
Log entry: 8,48
